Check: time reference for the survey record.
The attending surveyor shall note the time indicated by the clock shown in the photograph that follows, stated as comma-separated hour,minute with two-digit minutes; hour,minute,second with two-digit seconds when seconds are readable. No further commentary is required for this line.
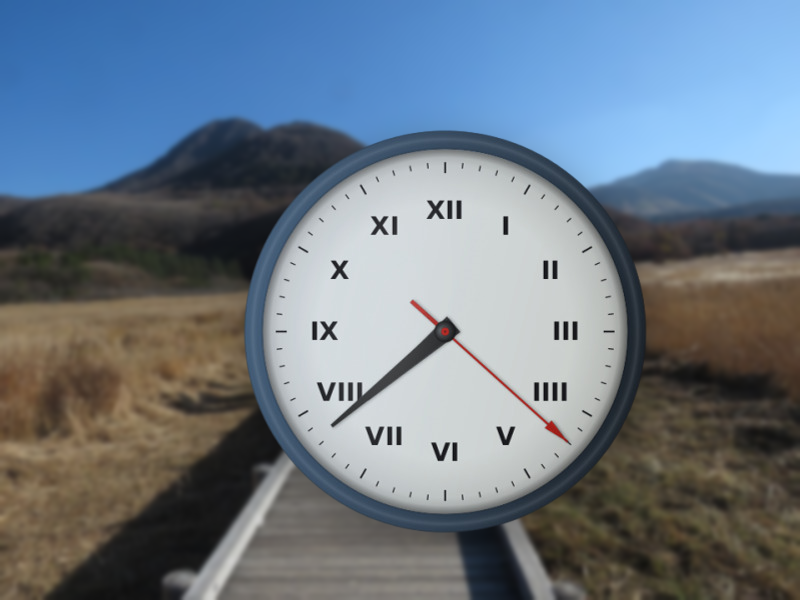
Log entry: 7,38,22
